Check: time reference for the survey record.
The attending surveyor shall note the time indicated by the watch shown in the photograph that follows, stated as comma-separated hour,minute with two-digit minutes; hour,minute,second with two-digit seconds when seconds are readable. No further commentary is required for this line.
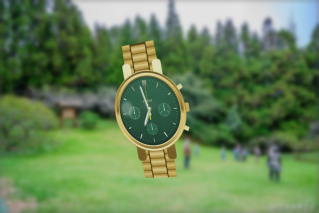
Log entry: 6,58
